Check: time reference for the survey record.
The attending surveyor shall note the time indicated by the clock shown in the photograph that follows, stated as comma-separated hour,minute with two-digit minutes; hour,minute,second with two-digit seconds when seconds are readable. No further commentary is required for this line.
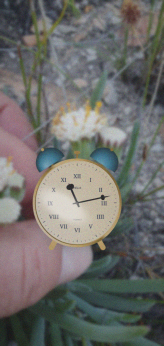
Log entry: 11,13
